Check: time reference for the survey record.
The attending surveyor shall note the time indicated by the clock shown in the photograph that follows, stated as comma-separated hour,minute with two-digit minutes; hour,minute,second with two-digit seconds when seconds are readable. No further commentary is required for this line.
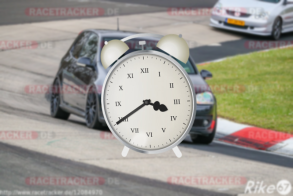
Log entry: 3,40
